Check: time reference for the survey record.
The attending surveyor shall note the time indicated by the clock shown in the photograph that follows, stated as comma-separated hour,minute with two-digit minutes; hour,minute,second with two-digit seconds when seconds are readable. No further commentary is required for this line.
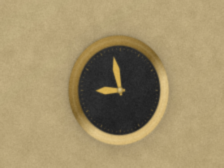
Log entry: 8,58
